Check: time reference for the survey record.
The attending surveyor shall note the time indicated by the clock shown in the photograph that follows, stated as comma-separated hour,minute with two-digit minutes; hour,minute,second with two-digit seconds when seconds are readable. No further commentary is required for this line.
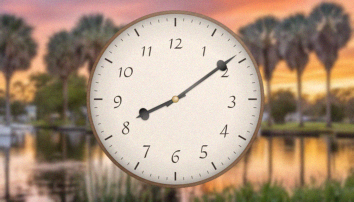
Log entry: 8,09
